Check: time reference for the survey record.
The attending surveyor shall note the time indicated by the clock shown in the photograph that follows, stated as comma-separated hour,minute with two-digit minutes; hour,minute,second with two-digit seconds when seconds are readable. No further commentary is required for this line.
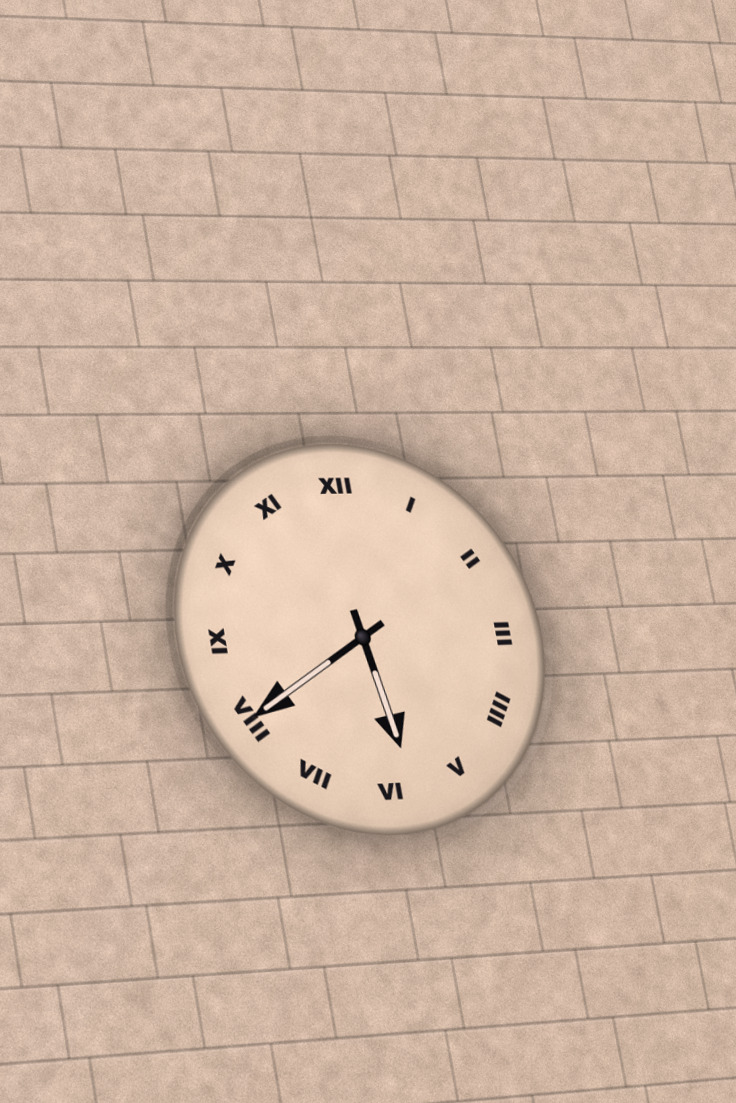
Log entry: 5,40
